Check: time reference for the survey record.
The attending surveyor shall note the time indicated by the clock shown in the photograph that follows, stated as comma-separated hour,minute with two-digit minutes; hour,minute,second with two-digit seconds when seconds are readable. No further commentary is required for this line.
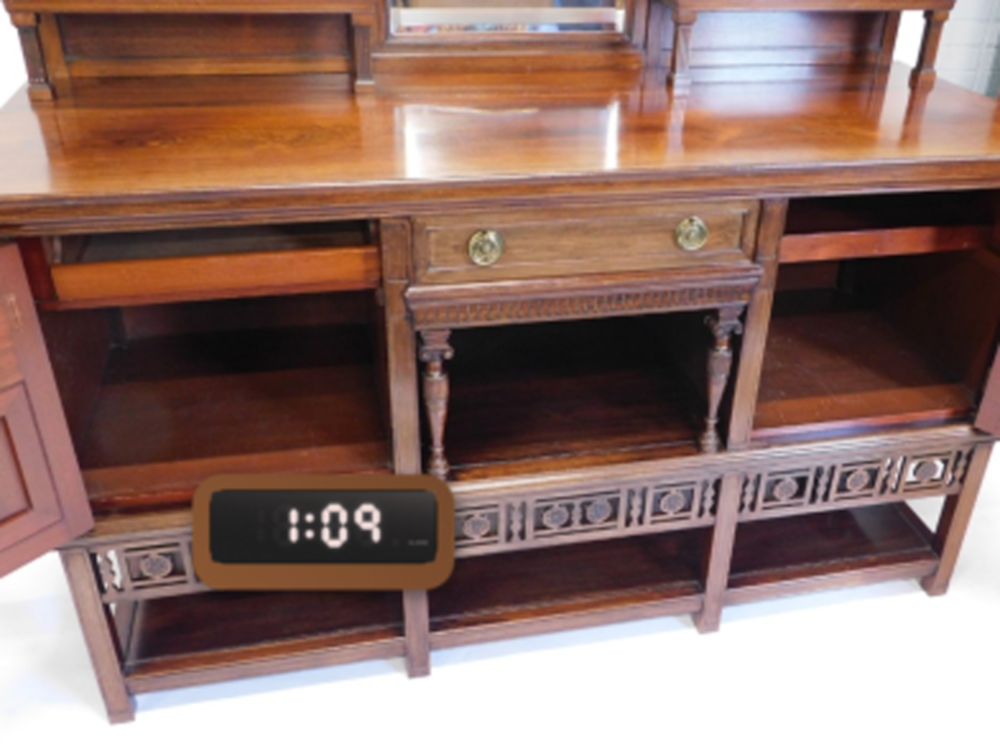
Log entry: 1,09
